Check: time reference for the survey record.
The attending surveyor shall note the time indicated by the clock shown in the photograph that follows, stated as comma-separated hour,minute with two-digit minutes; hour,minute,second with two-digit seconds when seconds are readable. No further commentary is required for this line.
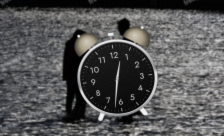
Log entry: 12,32
